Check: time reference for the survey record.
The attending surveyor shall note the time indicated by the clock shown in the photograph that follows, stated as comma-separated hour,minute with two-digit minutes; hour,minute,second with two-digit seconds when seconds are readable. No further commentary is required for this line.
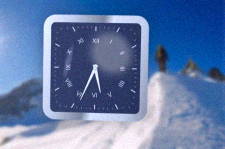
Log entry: 5,34
